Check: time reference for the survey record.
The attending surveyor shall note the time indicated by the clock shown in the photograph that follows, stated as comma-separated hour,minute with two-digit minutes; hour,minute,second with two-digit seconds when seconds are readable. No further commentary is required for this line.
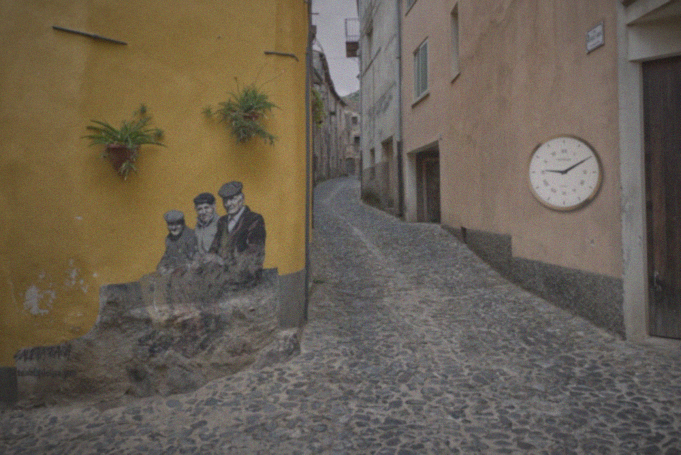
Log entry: 9,10
